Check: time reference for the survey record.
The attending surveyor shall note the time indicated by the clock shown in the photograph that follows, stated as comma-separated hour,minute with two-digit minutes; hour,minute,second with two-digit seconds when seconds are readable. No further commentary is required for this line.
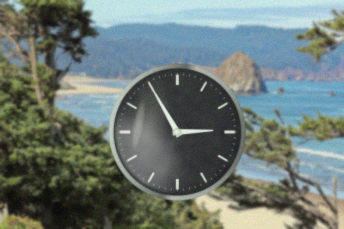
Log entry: 2,55
